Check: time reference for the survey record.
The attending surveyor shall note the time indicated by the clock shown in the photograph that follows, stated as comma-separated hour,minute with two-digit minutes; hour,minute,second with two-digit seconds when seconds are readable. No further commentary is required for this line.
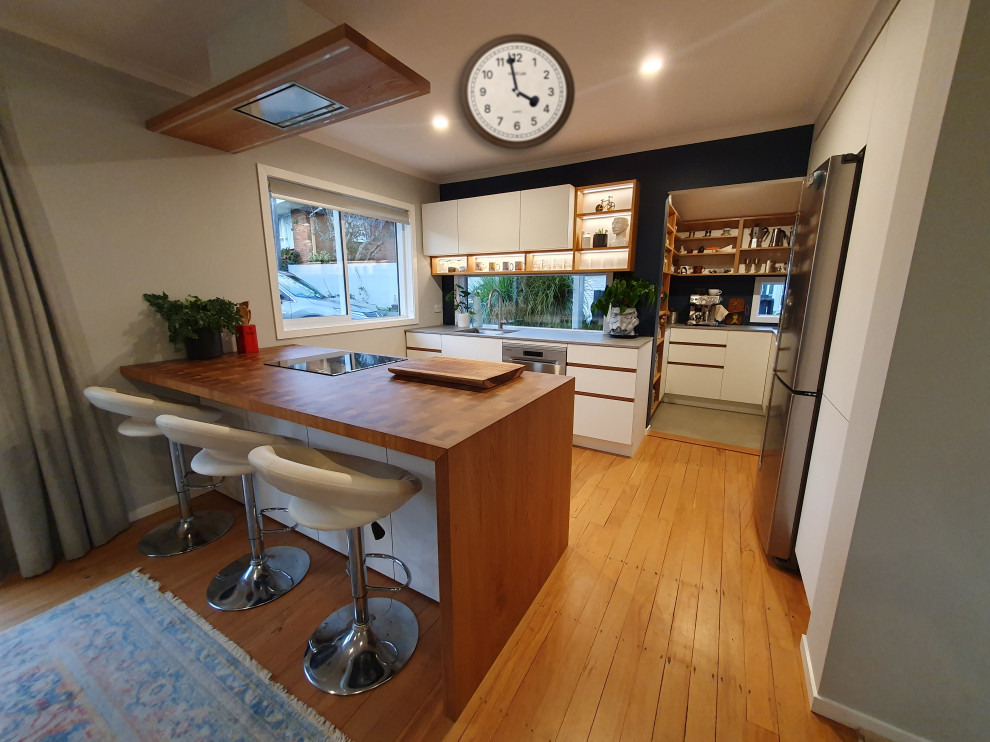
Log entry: 3,58
